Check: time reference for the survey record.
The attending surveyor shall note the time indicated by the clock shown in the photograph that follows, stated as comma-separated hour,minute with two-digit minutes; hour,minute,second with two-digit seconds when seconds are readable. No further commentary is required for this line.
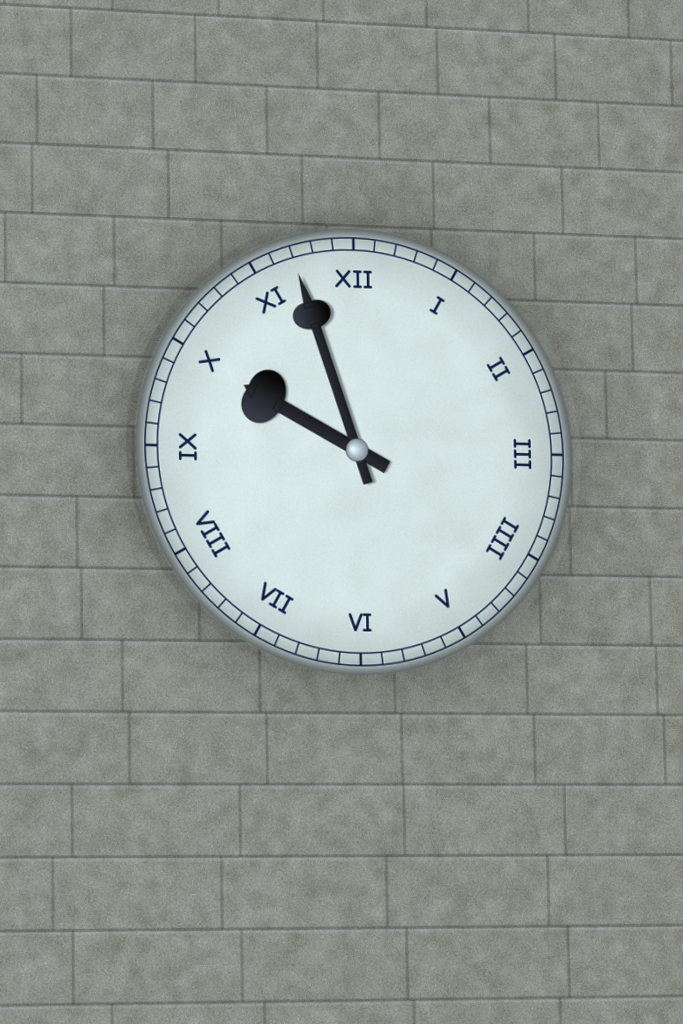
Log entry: 9,57
